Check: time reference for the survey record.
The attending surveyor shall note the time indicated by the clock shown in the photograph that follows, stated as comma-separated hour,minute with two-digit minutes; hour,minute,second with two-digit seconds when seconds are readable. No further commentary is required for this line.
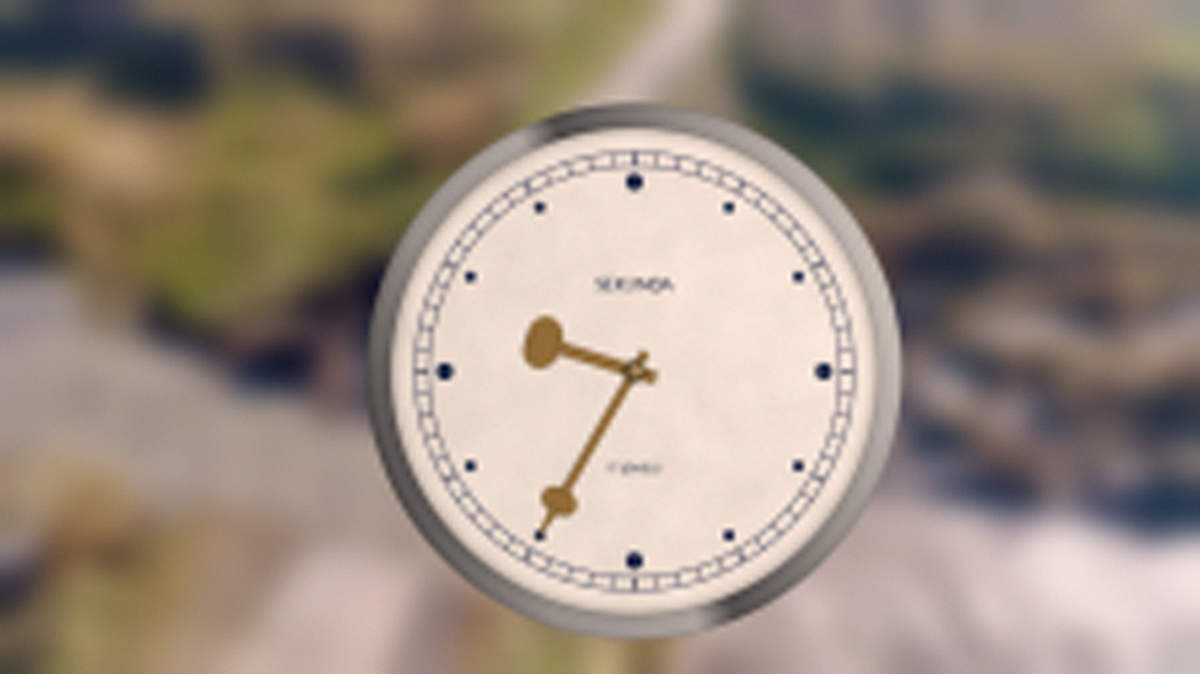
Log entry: 9,35
